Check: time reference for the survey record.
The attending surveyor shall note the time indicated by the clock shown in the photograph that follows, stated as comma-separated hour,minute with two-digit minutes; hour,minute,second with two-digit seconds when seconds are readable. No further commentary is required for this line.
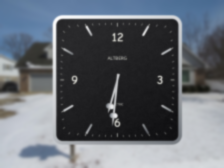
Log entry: 6,31
